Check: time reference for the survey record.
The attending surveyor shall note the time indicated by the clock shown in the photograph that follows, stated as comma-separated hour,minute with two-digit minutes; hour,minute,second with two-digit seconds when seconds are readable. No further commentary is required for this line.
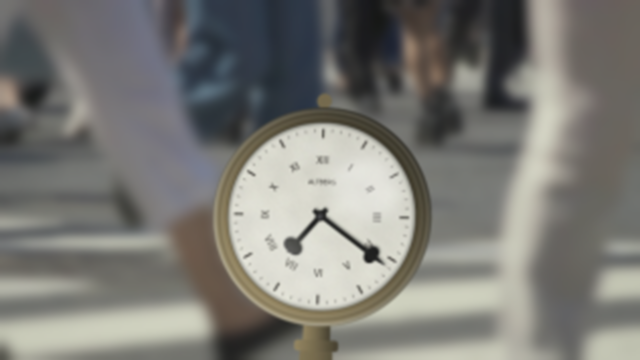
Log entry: 7,21
